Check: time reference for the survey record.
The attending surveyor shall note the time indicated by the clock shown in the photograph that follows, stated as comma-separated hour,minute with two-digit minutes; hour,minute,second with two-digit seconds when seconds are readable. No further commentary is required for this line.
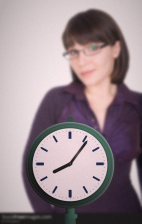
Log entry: 8,06
